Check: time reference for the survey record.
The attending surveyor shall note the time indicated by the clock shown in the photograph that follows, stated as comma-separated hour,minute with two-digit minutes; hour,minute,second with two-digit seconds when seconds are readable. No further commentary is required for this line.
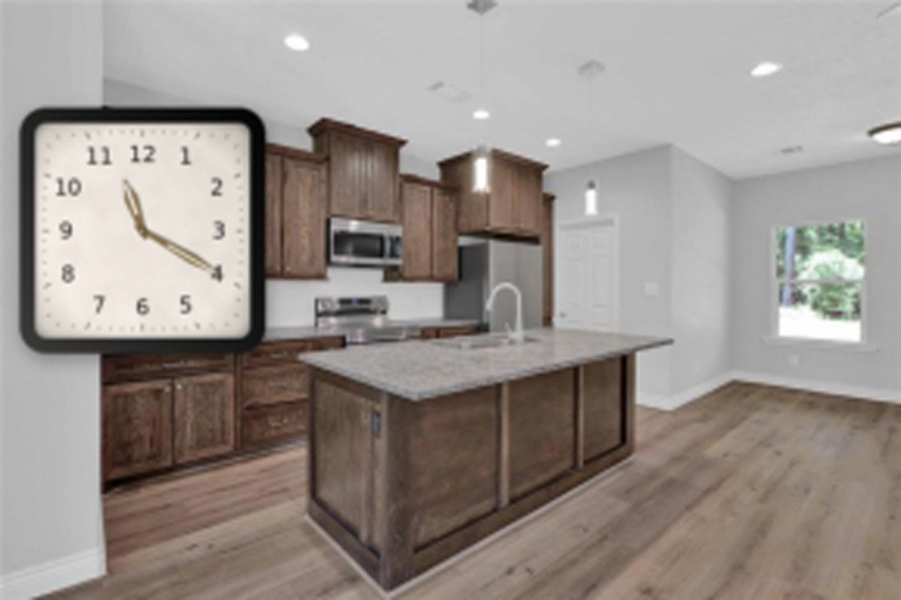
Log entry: 11,20
